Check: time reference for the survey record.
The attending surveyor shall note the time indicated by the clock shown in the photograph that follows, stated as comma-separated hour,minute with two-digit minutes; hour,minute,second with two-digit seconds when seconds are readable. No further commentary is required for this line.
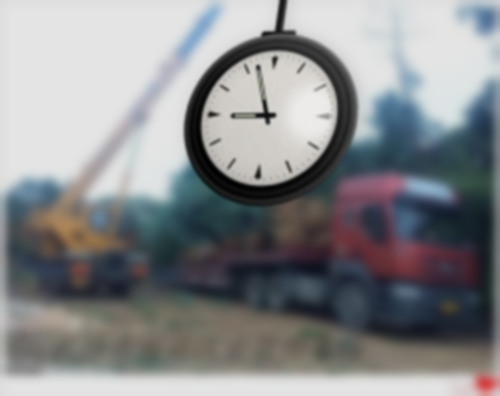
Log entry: 8,57
